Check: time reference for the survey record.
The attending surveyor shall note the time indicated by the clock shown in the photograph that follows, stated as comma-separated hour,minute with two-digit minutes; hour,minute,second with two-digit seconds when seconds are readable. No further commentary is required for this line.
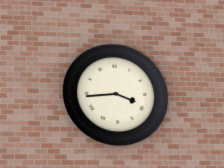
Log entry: 3,44
